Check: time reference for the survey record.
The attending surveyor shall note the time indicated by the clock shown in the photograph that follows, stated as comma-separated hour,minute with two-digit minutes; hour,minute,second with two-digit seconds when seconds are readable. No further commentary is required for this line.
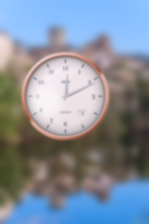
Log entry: 12,11
